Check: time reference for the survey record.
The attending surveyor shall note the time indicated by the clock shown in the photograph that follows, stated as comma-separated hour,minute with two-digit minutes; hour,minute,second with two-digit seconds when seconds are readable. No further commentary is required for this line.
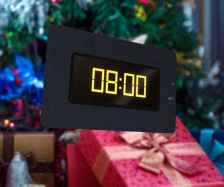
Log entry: 8,00
